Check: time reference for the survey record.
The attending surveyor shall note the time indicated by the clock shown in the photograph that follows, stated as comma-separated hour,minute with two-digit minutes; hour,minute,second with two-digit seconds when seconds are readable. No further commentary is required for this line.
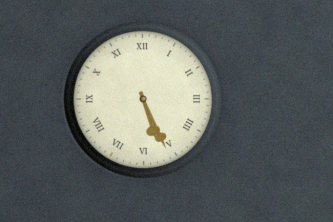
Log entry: 5,26
